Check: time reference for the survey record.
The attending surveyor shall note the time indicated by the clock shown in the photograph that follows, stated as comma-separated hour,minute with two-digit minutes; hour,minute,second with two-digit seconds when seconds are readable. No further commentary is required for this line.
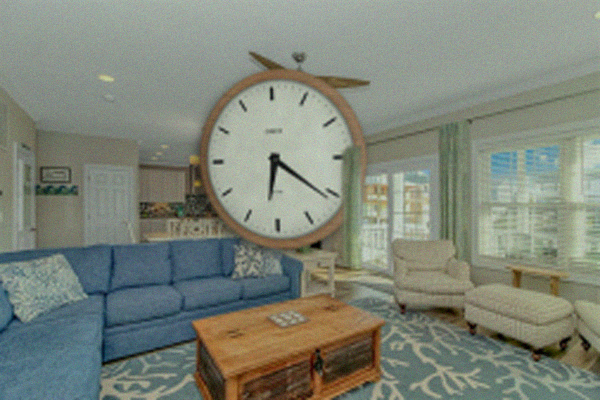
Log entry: 6,21
